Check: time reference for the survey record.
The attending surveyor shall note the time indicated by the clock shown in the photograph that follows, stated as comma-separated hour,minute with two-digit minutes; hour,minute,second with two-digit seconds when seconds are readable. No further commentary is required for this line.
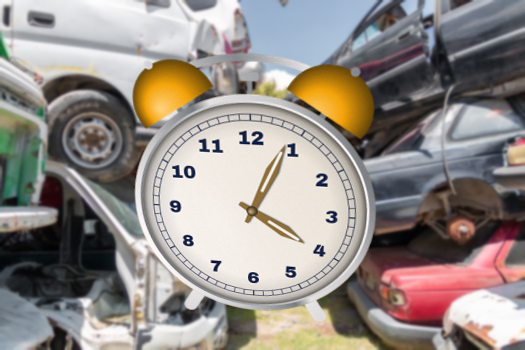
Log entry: 4,04
